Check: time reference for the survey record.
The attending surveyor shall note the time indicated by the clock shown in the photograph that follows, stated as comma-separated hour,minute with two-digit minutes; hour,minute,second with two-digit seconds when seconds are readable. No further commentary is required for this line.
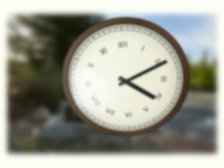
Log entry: 4,11
